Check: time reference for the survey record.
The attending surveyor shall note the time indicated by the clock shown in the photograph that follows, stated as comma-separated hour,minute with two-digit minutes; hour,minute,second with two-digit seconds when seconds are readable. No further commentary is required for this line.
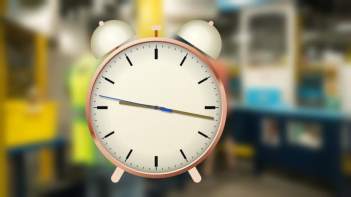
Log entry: 9,16,47
